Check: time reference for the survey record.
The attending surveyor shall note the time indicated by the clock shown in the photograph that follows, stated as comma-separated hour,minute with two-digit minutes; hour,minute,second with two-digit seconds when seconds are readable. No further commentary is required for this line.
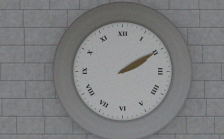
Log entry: 2,10
